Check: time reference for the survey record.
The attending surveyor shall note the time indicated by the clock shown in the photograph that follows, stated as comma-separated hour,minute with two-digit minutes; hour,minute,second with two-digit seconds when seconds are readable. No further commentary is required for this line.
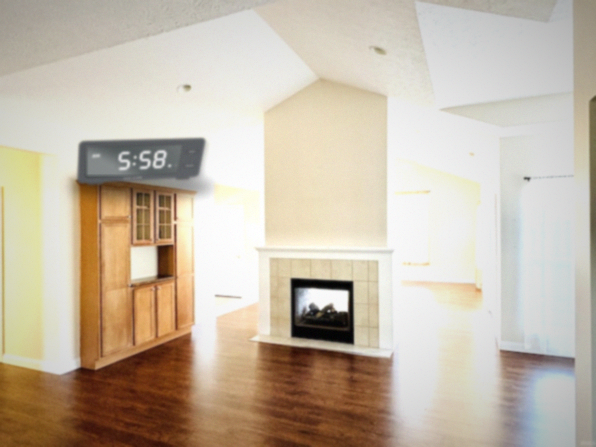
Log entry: 5,58
